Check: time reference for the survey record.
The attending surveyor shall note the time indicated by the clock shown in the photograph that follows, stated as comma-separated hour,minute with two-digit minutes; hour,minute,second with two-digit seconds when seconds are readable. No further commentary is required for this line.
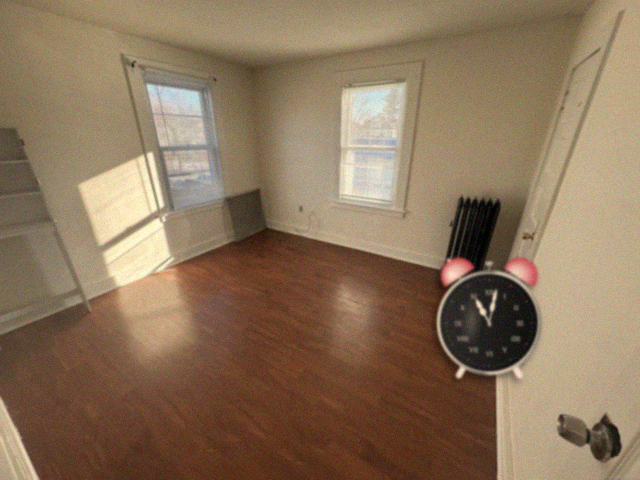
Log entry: 11,02
